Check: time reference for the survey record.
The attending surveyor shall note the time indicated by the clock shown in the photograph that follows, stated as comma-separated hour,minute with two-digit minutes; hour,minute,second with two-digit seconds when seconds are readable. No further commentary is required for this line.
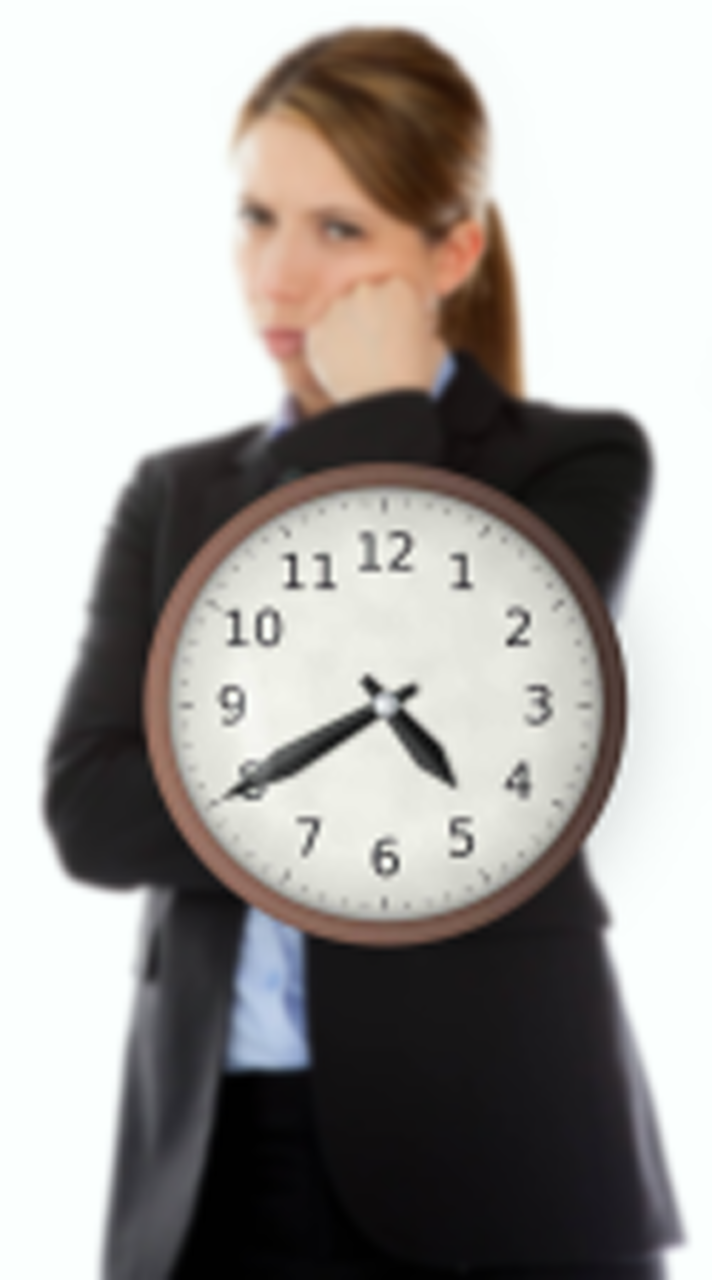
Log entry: 4,40
